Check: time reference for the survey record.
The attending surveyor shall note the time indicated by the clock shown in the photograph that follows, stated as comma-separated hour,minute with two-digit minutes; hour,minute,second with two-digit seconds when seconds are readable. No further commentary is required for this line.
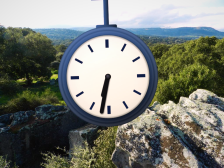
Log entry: 6,32
